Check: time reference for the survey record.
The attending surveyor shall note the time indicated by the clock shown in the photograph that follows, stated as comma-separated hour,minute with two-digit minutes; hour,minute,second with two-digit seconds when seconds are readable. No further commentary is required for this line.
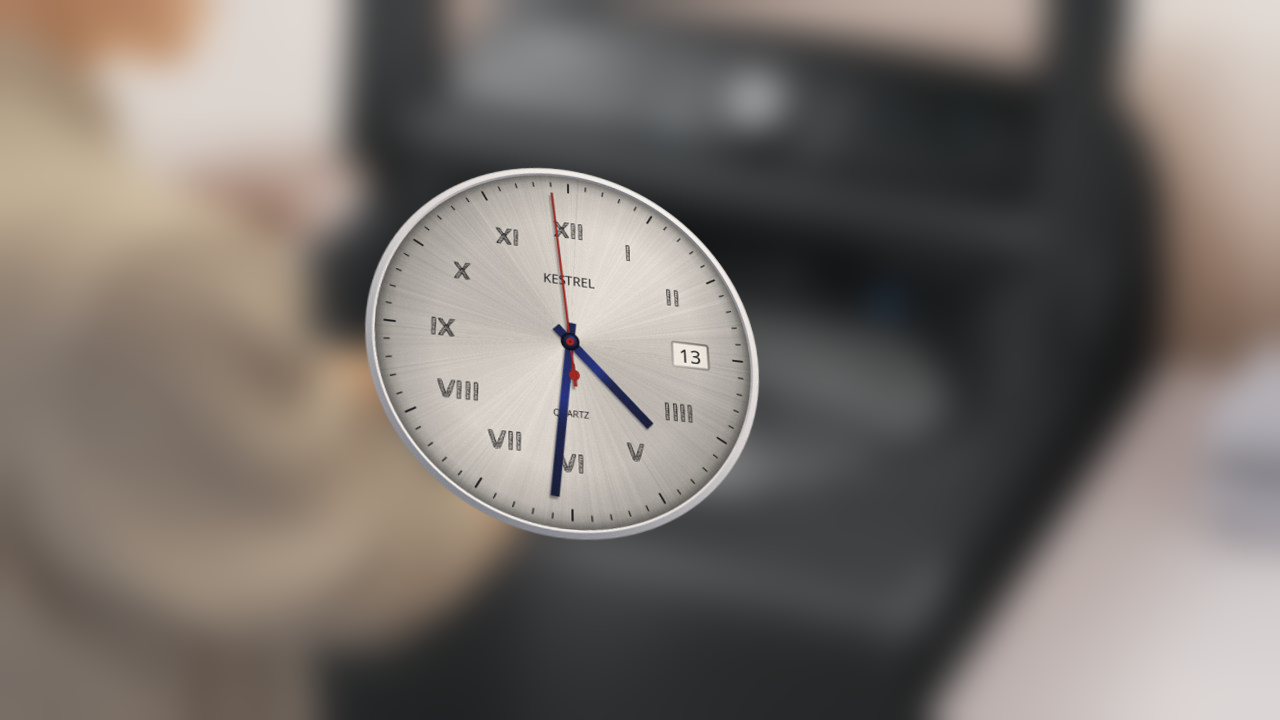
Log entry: 4,30,59
